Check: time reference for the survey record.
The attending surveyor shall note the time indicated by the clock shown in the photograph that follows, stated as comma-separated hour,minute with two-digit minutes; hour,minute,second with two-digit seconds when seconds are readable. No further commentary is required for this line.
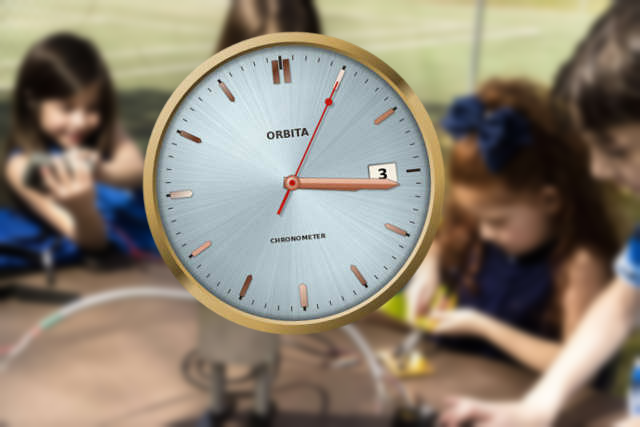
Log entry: 3,16,05
